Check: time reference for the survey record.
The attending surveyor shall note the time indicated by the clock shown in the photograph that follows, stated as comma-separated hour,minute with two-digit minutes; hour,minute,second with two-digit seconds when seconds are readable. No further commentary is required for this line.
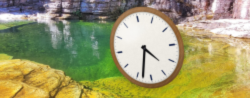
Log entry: 4,33
